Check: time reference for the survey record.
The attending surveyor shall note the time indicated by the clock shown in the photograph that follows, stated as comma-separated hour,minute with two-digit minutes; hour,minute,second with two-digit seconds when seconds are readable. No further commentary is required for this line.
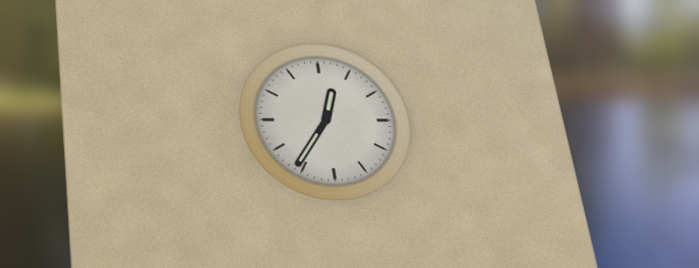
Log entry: 12,36
